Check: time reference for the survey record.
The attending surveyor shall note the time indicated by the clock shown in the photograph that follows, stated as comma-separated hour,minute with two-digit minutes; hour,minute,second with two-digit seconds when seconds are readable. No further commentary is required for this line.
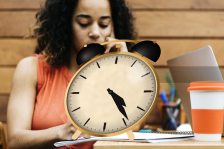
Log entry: 4,24
